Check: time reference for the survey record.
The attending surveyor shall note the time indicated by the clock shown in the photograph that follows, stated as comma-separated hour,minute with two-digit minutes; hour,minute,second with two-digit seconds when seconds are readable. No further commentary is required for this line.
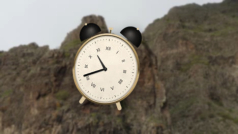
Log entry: 10,41
